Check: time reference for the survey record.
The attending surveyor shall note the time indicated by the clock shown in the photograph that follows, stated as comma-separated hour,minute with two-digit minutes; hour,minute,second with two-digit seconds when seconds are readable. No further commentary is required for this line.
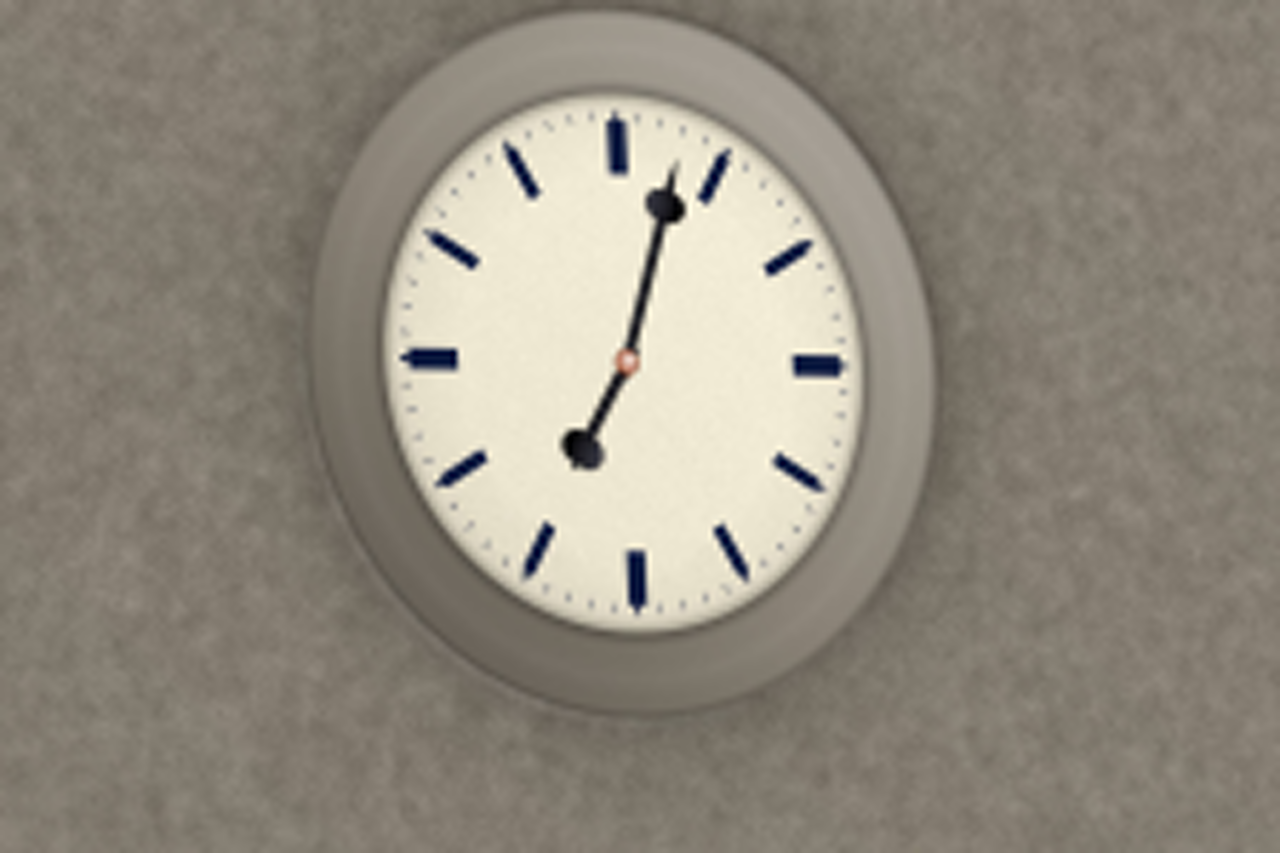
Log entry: 7,03
